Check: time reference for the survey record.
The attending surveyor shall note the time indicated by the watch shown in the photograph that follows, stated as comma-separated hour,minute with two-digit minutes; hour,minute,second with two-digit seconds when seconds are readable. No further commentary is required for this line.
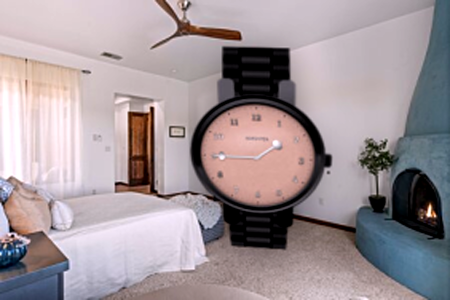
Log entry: 1,45
